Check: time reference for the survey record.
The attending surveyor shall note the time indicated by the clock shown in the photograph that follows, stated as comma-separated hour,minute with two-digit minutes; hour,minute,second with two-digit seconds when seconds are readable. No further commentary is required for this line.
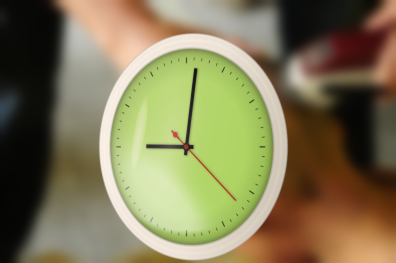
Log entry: 9,01,22
